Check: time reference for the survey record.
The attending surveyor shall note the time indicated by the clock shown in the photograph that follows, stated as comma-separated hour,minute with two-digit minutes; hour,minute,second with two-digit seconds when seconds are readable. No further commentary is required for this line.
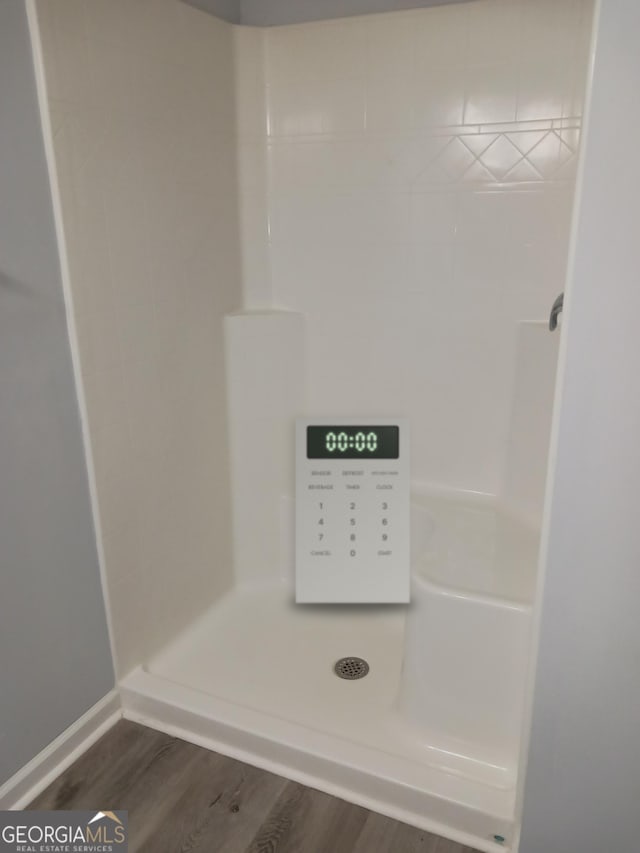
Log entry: 0,00
